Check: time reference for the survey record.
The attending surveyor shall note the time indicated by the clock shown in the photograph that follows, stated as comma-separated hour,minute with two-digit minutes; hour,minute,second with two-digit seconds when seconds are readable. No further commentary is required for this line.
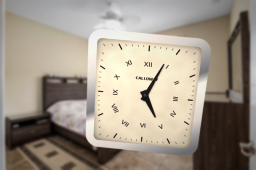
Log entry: 5,04
